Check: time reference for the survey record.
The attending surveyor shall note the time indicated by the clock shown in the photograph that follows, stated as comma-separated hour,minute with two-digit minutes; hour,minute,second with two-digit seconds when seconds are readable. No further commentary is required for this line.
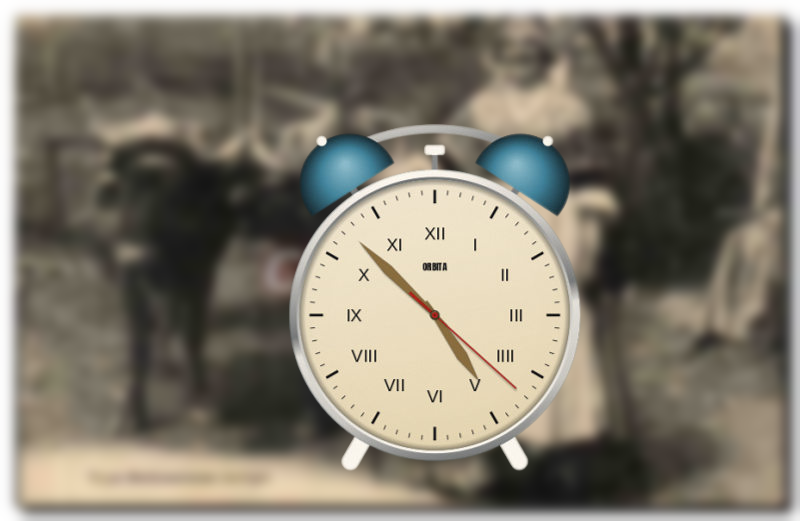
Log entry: 4,52,22
